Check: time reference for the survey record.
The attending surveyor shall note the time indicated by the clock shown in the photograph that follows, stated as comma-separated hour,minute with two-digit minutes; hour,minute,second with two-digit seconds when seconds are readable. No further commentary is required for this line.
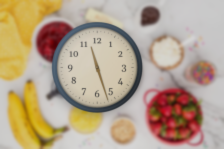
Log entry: 11,27
